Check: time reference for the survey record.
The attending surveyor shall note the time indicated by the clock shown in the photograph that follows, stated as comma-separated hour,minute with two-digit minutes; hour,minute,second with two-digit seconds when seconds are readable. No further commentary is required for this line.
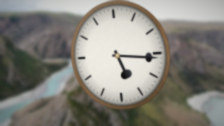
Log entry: 5,16
